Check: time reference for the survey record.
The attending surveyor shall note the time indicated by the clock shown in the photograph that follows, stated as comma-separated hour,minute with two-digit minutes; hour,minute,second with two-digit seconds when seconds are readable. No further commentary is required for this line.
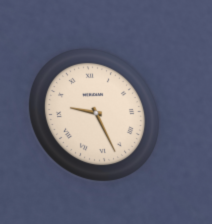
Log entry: 9,27
